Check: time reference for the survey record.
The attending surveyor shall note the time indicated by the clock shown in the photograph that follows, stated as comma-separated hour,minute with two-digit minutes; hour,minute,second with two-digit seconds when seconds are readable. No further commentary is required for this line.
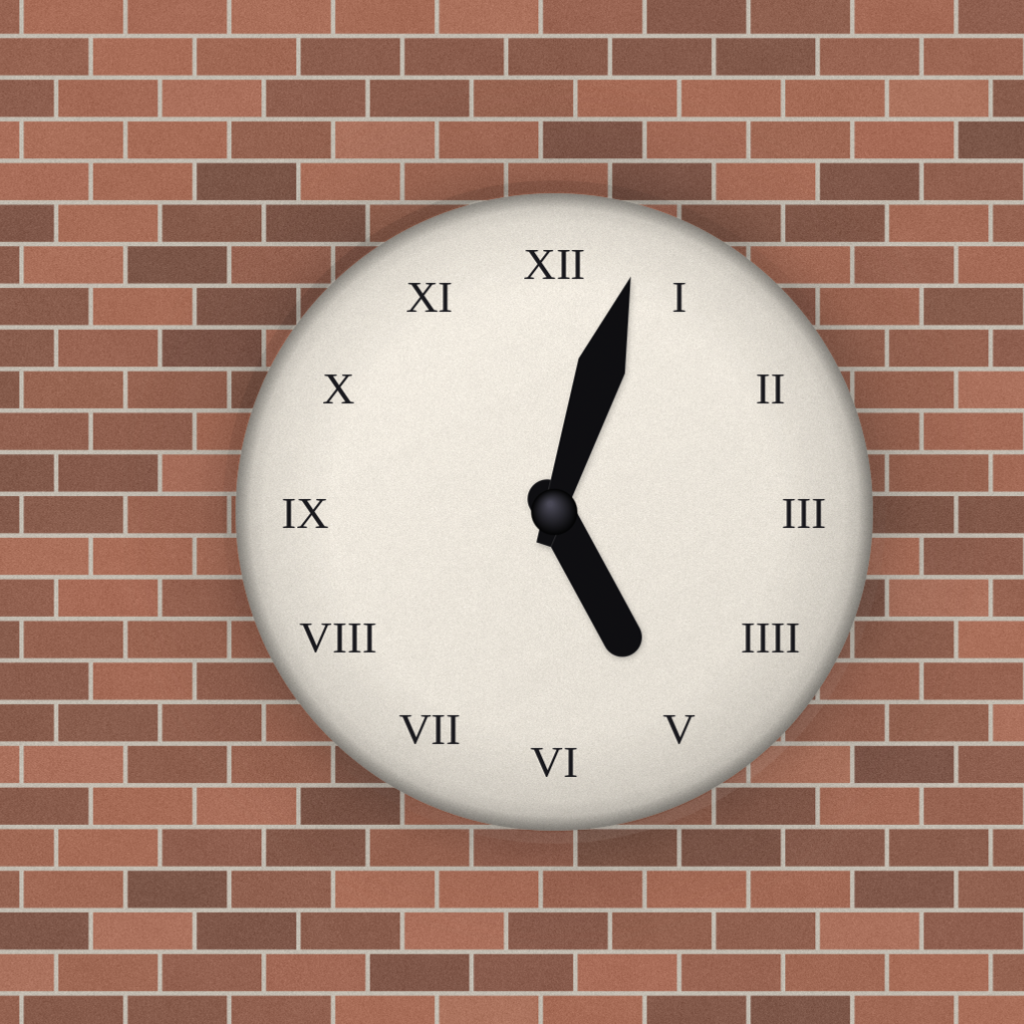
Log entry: 5,03
